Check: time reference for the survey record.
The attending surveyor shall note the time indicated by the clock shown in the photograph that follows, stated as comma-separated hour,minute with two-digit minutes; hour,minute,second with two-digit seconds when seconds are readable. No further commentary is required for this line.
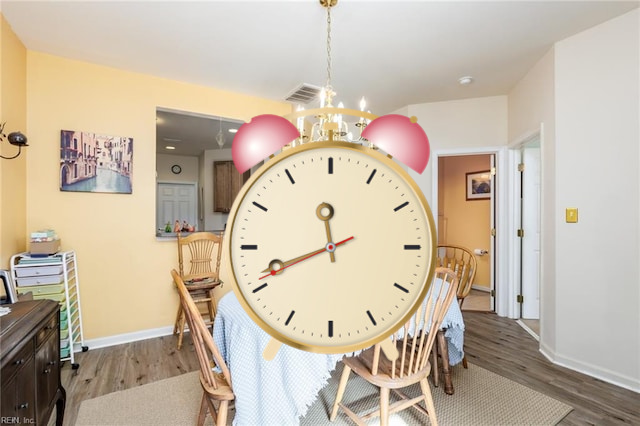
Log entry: 11,41,41
